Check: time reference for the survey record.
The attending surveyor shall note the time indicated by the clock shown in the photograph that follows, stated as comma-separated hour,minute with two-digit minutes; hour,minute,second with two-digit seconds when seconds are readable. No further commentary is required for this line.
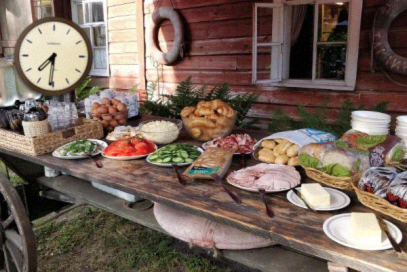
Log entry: 7,31
